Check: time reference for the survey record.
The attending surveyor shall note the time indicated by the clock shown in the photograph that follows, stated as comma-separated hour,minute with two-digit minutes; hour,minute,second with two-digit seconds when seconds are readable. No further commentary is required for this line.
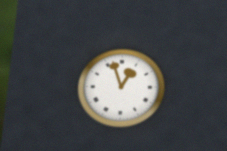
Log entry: 12,57
